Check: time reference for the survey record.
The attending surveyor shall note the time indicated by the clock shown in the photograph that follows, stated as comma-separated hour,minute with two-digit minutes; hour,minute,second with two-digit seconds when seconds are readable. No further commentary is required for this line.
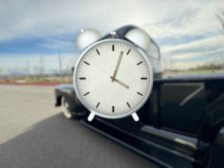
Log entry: 4,03
